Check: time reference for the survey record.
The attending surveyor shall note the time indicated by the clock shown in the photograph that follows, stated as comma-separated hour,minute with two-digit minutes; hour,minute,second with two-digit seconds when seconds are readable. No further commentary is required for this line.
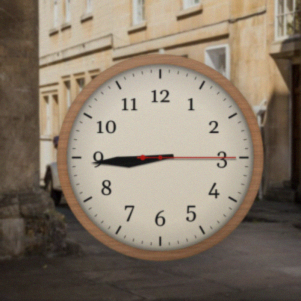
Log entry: 8,44,15
